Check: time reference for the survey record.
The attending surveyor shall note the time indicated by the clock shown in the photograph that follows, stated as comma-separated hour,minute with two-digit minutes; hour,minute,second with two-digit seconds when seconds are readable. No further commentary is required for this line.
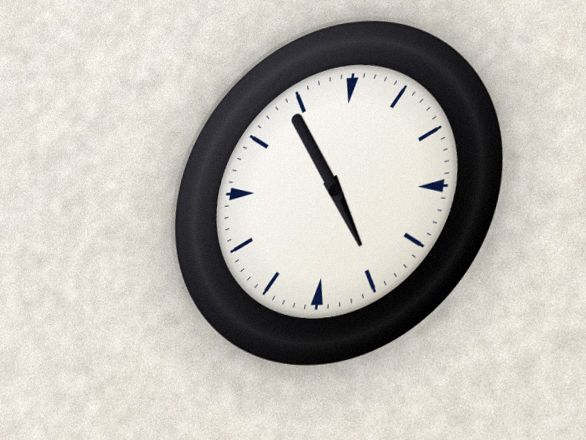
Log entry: 4,54
